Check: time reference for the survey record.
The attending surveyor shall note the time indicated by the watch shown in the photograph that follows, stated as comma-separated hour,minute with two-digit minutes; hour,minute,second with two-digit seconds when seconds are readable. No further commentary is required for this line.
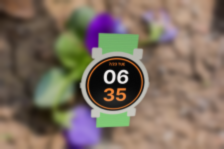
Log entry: 6,35
